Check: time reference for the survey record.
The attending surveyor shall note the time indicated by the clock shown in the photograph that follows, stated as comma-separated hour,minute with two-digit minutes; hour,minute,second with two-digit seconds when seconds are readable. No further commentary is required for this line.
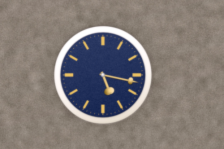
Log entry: 5,17
